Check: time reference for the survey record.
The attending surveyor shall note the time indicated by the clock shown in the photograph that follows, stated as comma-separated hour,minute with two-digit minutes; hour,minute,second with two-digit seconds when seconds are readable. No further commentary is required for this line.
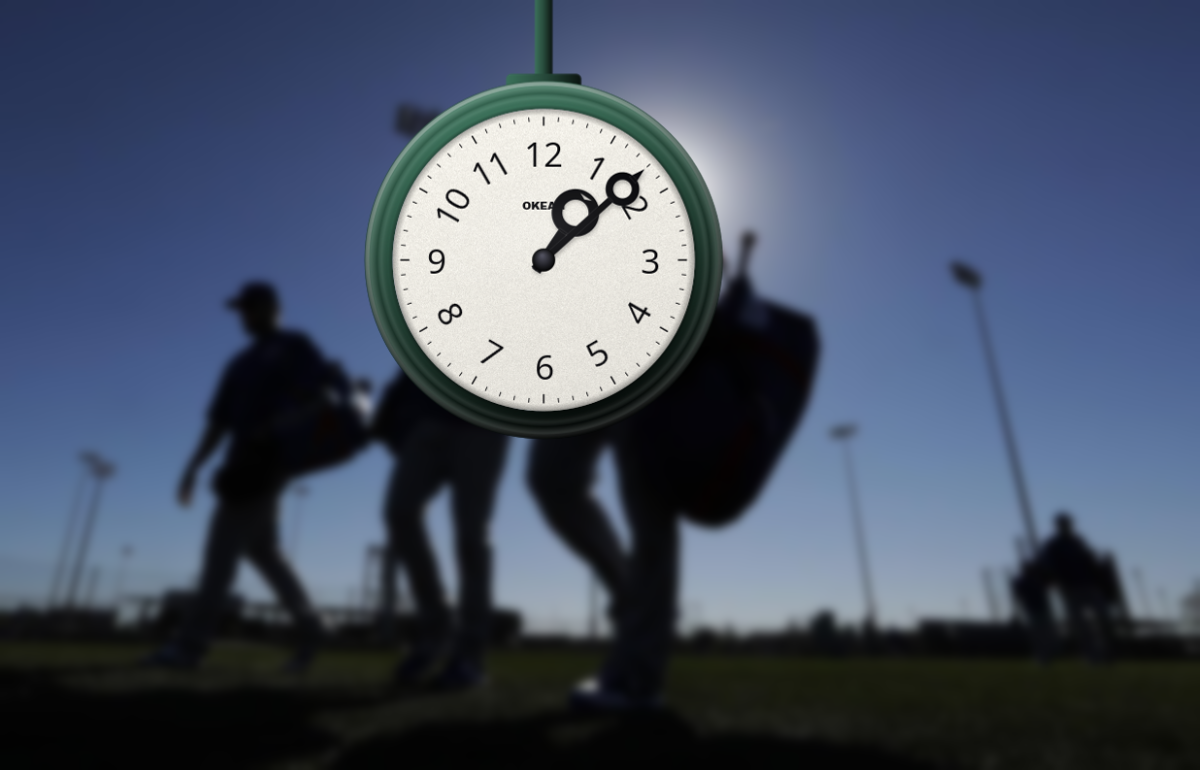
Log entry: 1,08
